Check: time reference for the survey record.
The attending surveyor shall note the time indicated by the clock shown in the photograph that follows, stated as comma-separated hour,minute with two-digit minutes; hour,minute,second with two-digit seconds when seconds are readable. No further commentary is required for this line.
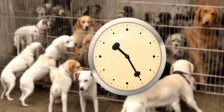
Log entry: 10,25
